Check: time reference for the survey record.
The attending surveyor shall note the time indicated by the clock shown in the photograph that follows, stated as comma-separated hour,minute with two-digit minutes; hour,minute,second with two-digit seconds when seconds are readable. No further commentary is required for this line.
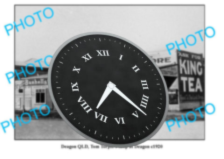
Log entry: 7,23
